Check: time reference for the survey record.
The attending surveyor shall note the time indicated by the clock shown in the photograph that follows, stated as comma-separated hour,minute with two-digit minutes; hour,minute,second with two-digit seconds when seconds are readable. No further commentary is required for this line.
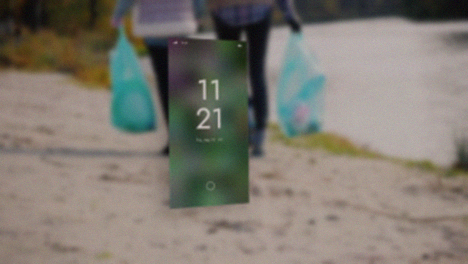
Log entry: 11,21
